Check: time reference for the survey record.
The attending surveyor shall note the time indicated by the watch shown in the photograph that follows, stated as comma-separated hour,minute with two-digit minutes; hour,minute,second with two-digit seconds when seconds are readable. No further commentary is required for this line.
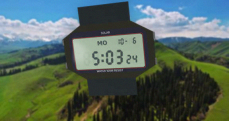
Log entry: 5,03,24
